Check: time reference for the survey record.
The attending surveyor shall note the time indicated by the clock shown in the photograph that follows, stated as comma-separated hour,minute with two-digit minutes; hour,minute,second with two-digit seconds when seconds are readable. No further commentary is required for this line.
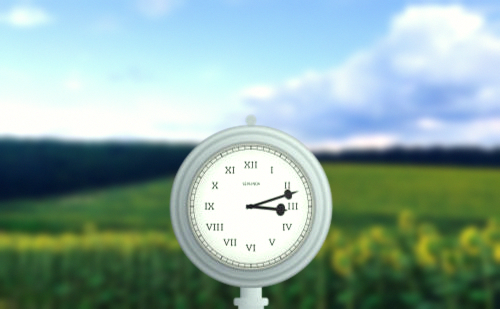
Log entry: 3,12
